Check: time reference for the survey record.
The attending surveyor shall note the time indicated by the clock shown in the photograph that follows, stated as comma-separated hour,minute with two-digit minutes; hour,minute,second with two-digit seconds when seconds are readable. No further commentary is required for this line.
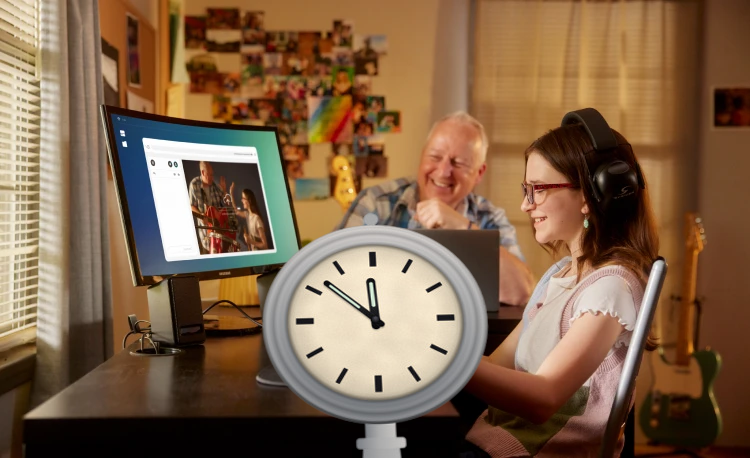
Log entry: 11,52
